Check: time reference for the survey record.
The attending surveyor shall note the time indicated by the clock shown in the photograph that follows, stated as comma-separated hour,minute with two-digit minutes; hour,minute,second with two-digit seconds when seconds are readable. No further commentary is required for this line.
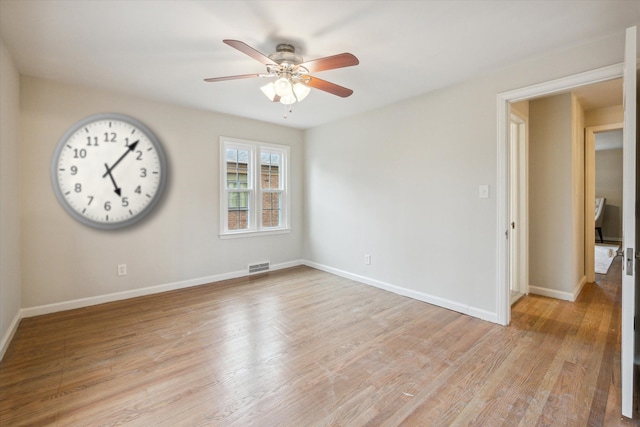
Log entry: 5,07
